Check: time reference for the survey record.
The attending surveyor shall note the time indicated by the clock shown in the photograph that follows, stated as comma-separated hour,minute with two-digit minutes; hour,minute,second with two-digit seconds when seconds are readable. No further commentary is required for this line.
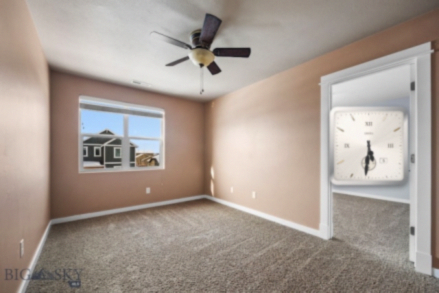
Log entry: 5,31
